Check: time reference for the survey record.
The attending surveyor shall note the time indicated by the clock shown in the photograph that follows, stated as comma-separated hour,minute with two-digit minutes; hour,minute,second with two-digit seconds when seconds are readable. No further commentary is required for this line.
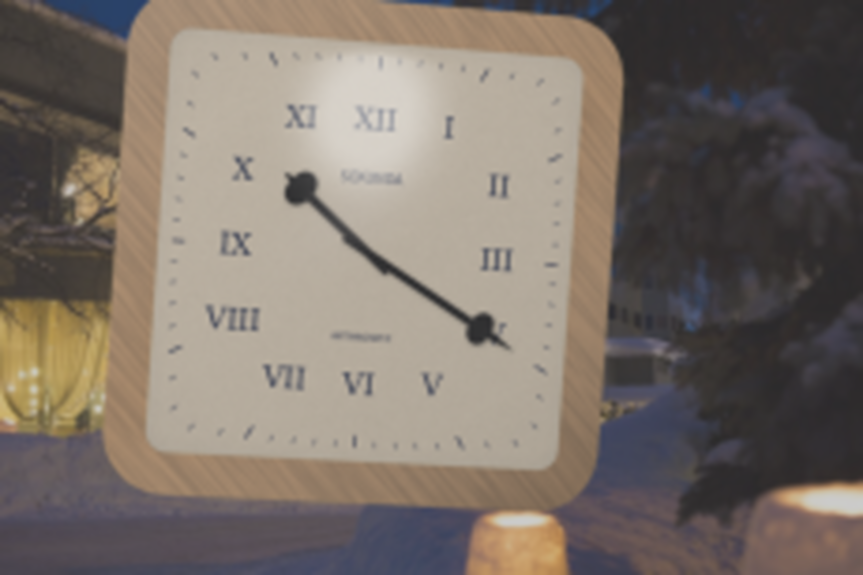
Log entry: 10,20
